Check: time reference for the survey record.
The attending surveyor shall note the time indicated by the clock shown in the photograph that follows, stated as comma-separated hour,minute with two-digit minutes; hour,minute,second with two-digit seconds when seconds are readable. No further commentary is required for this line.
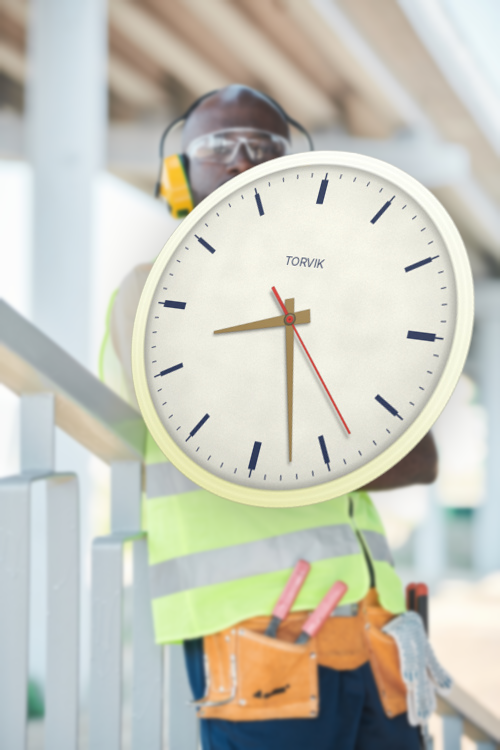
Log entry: 8,27,23
